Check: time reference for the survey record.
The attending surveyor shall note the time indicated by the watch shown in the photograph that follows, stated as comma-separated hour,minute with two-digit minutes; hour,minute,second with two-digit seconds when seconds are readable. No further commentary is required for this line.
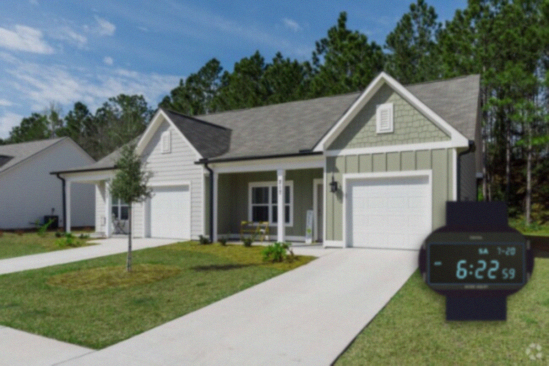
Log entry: 6,22
